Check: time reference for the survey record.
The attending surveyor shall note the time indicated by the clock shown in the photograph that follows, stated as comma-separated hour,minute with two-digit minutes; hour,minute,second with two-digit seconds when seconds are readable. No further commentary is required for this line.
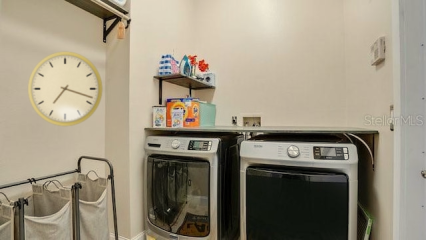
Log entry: 7,18
